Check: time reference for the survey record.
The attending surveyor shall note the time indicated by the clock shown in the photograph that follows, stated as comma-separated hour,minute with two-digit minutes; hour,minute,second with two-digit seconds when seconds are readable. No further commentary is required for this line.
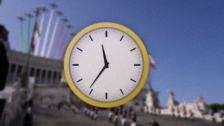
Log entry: 11,36
